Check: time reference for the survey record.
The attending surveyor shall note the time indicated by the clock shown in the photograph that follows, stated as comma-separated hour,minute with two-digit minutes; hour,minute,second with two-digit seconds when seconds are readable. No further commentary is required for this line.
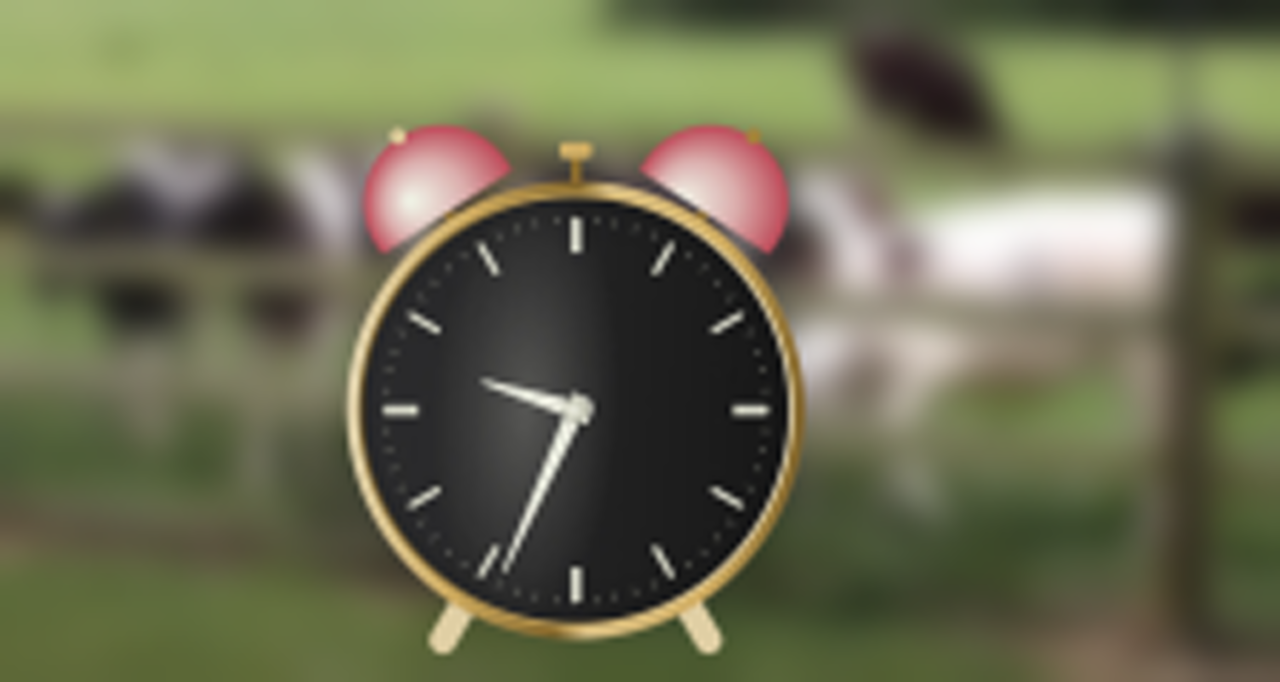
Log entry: 9,34
